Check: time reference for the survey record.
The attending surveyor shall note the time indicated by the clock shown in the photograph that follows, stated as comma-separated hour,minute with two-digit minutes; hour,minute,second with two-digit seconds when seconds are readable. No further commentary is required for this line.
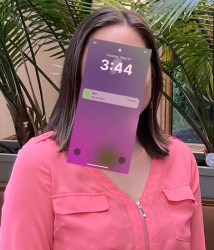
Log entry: 3,44
